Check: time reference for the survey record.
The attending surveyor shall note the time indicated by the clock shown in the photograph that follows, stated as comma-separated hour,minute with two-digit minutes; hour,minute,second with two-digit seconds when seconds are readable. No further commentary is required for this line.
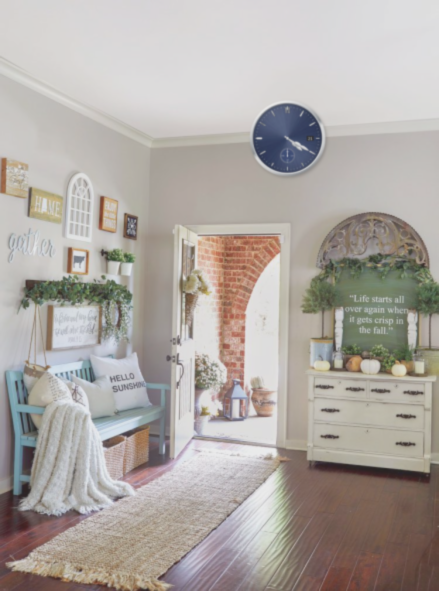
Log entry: 4,20
